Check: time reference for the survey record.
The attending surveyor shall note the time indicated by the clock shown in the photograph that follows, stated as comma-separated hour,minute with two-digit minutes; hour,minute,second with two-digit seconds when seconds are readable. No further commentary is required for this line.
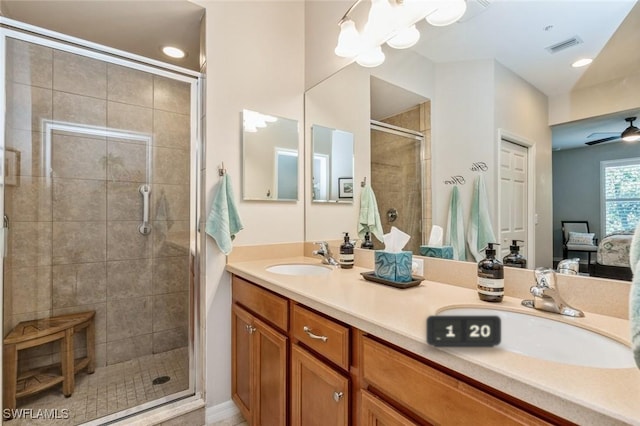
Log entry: 1,20
